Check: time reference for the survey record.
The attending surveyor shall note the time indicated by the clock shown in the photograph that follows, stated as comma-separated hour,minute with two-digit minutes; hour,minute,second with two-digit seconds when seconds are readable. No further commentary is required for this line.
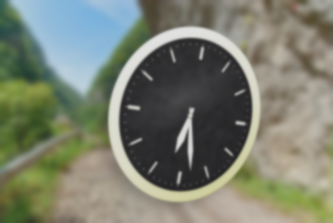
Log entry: 6,28
